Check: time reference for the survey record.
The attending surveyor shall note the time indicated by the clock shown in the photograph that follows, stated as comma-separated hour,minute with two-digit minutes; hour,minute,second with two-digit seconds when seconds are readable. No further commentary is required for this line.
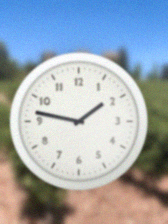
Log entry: 1,47
